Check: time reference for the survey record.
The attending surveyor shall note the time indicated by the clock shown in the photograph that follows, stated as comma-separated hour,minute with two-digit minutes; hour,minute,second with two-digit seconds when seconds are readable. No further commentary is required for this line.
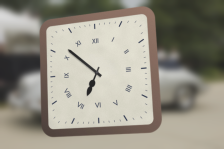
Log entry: 6,52
